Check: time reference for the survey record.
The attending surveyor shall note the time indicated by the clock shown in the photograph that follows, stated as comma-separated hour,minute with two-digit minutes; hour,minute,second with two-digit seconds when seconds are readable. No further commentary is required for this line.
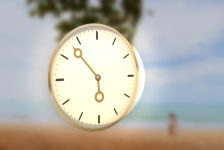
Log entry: 5,53
